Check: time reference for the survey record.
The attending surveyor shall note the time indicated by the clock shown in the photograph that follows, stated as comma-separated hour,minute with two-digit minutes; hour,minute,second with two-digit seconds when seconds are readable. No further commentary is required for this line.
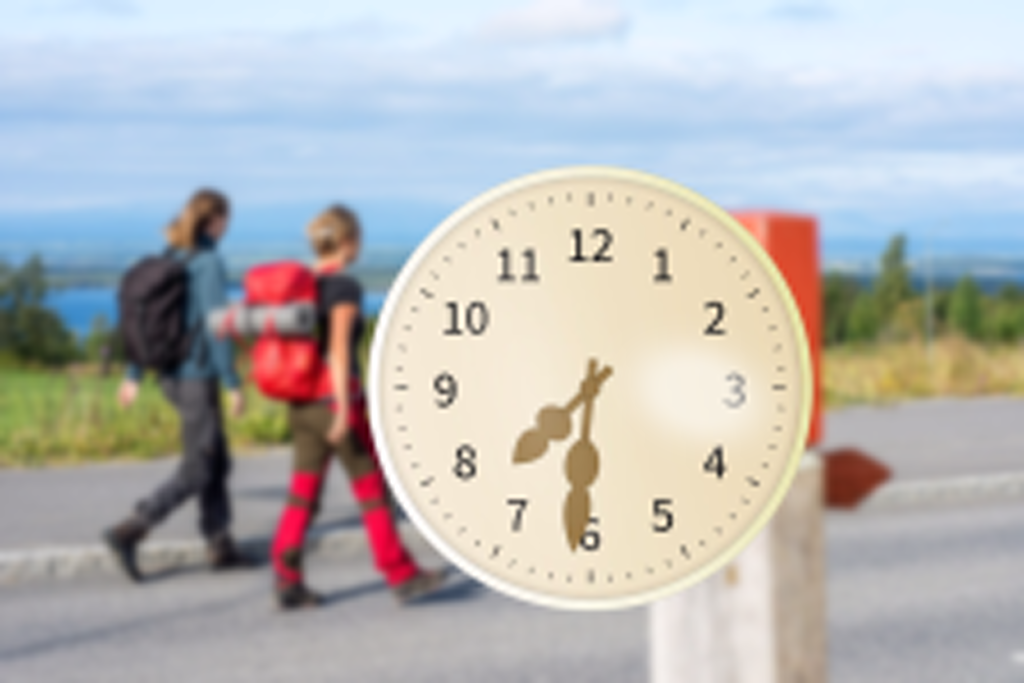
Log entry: 7,31
